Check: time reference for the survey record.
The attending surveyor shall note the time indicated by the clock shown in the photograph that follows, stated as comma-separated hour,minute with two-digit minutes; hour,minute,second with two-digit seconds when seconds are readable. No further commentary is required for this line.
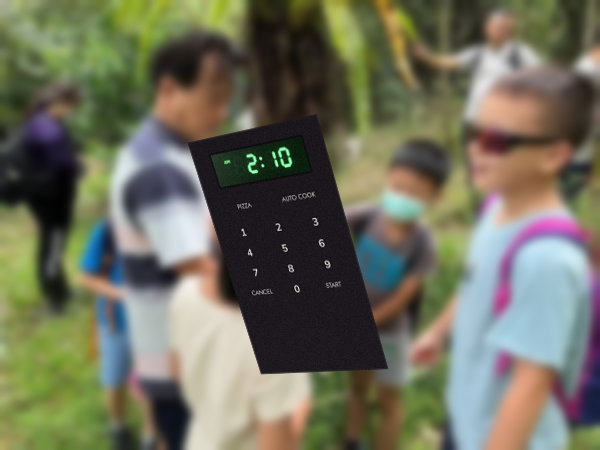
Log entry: 2,10
